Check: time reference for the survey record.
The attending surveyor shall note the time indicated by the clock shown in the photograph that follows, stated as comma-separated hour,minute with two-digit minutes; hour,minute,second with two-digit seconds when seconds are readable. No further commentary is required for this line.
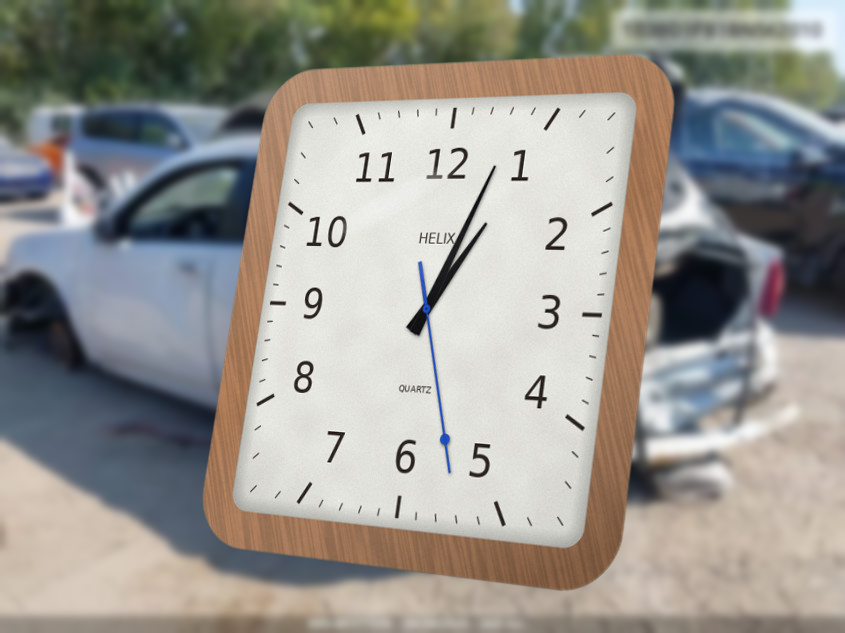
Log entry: 1,03,27
